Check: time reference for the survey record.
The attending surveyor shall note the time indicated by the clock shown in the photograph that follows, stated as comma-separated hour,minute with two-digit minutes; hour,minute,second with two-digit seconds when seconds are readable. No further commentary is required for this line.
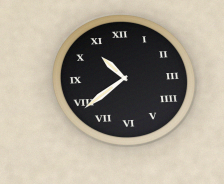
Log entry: 10,39
